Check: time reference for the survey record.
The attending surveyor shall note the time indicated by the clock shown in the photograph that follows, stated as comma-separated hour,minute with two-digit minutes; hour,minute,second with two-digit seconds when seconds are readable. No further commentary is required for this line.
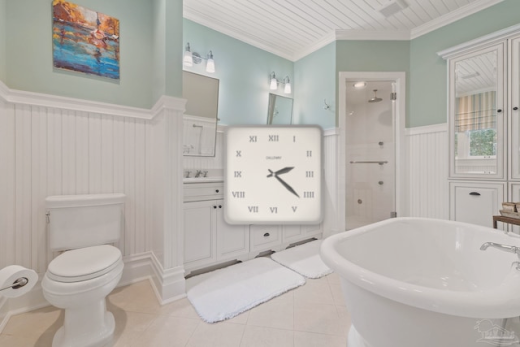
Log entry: 2,22
